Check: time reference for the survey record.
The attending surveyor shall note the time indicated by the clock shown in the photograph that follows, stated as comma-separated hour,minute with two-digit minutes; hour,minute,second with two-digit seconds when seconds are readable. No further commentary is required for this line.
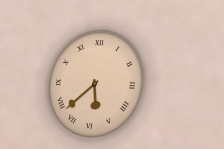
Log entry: 5,38
